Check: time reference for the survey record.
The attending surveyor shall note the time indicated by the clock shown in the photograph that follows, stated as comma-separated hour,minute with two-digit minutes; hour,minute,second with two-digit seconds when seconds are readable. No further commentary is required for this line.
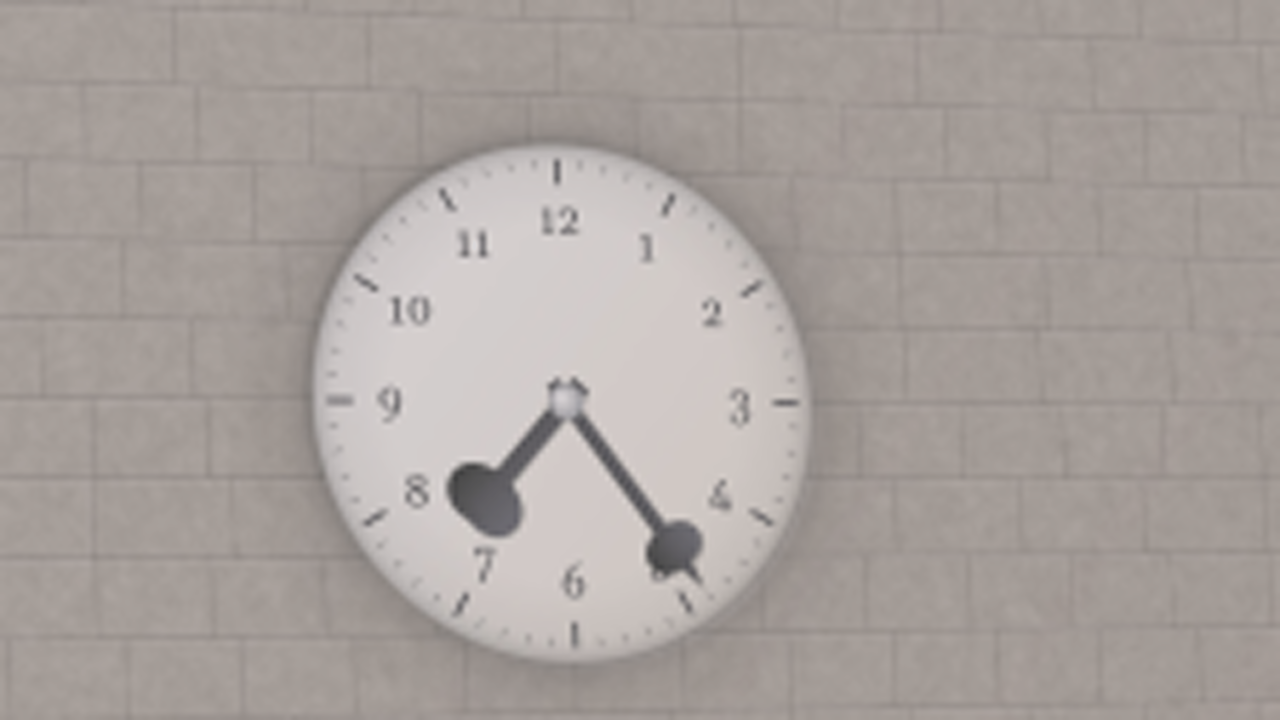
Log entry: 7,24
